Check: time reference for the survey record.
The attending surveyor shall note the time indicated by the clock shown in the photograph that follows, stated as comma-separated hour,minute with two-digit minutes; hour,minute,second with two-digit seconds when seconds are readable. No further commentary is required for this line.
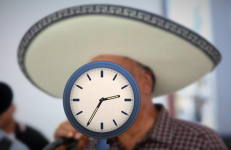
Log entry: 2,35
